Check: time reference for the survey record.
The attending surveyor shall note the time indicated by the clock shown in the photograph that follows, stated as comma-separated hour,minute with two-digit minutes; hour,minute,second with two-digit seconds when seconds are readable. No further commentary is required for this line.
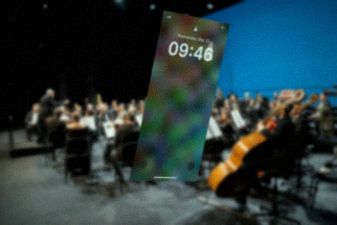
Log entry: 9,46
